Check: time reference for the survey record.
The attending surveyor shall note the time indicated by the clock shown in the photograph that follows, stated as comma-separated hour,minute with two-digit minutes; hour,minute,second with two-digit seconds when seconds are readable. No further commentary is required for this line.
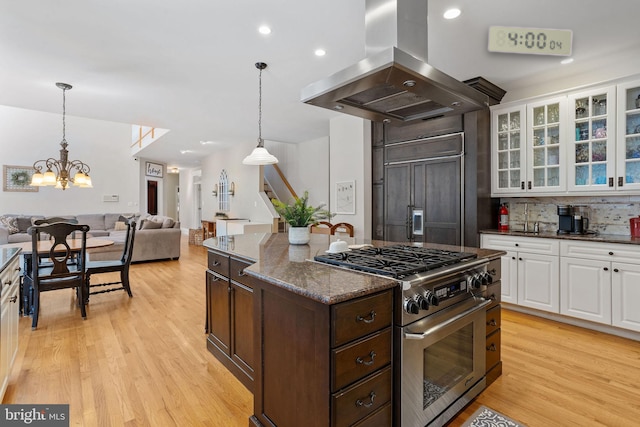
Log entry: 4,00,04
